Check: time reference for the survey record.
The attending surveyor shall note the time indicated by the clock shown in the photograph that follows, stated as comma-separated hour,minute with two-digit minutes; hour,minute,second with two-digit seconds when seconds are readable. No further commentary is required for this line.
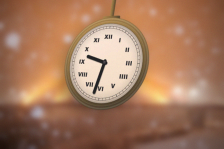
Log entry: 9,32
